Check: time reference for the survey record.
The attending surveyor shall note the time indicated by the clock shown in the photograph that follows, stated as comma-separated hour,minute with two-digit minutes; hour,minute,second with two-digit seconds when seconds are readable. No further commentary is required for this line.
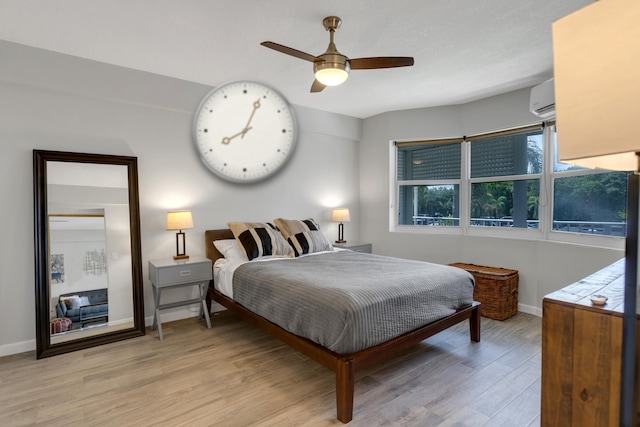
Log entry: 8,04
